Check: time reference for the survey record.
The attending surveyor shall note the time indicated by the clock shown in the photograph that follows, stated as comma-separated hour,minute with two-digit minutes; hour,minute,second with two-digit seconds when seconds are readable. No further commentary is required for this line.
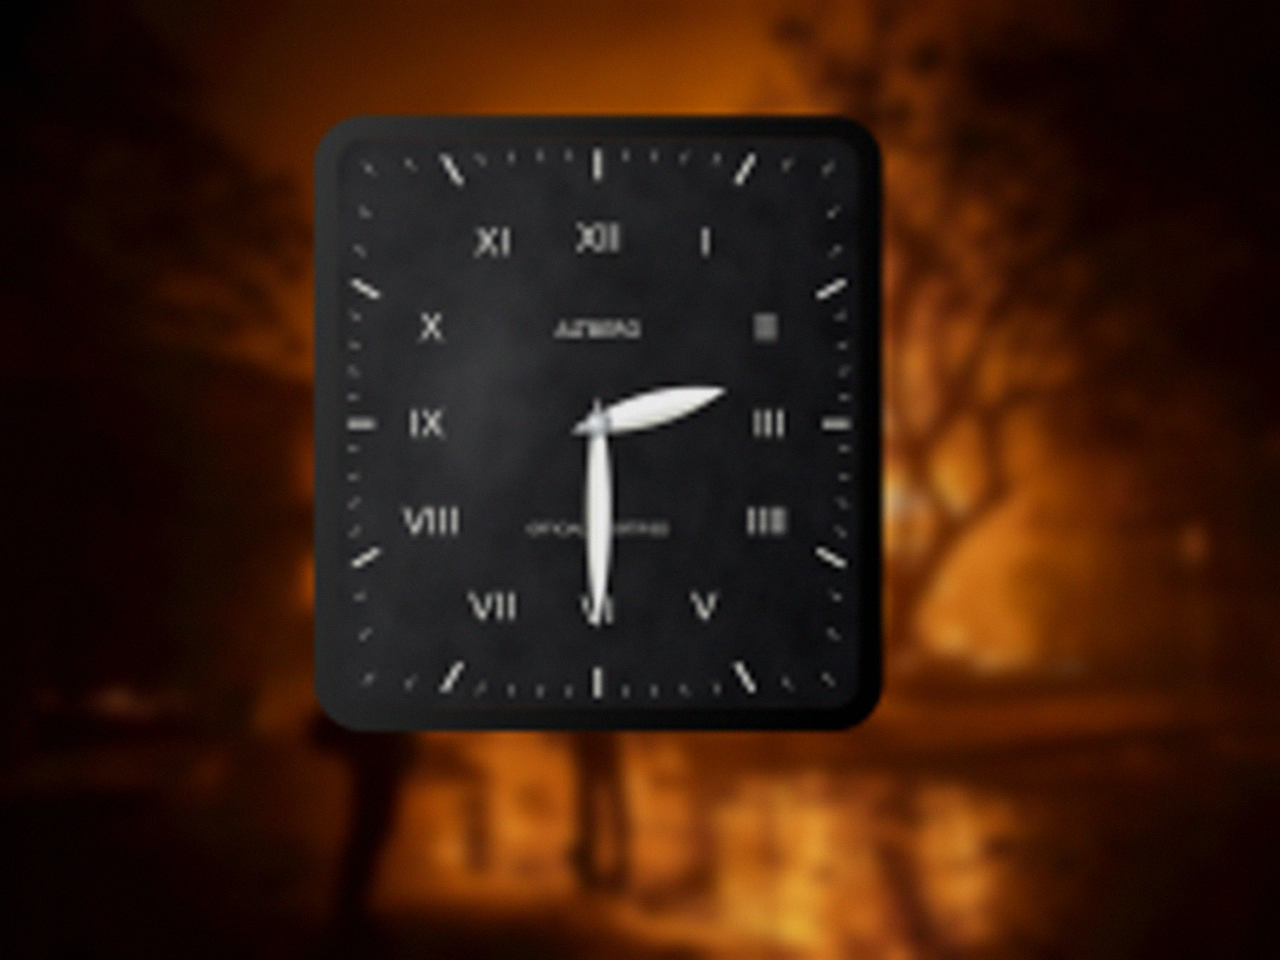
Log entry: 2,30
